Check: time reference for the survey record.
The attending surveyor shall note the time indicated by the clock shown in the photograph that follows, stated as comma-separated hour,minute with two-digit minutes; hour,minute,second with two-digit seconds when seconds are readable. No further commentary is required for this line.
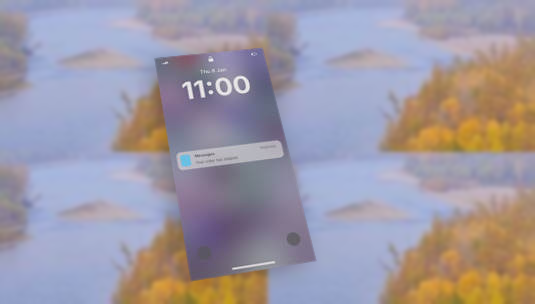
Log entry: 11,00
